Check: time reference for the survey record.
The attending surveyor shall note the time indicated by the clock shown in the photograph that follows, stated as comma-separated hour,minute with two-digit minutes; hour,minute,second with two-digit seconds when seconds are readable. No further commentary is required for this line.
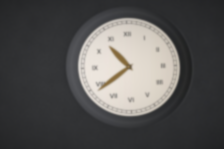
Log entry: 10,39
